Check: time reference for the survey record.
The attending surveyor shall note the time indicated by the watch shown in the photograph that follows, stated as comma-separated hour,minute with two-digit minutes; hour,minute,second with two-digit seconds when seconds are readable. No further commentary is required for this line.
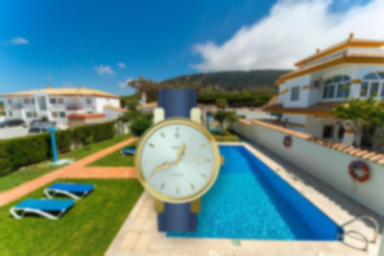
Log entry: 12,41
